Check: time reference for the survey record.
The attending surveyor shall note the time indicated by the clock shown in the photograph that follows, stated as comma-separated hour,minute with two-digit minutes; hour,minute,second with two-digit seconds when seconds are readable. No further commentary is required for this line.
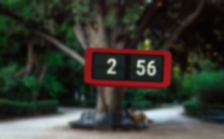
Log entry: 2,56
